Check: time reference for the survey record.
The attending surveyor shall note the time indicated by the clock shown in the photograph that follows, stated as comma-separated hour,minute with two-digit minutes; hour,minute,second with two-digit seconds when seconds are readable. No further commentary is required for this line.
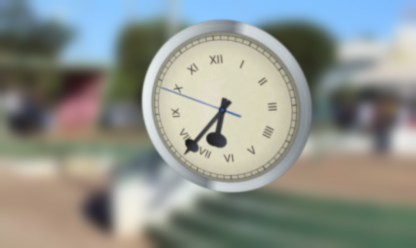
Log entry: 6,37,49
